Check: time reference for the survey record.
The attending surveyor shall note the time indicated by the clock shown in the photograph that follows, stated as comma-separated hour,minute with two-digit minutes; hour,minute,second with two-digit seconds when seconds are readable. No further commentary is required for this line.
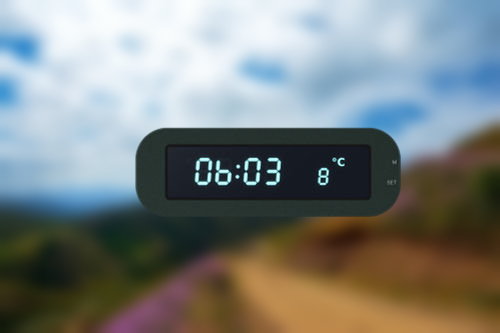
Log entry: 6,03
